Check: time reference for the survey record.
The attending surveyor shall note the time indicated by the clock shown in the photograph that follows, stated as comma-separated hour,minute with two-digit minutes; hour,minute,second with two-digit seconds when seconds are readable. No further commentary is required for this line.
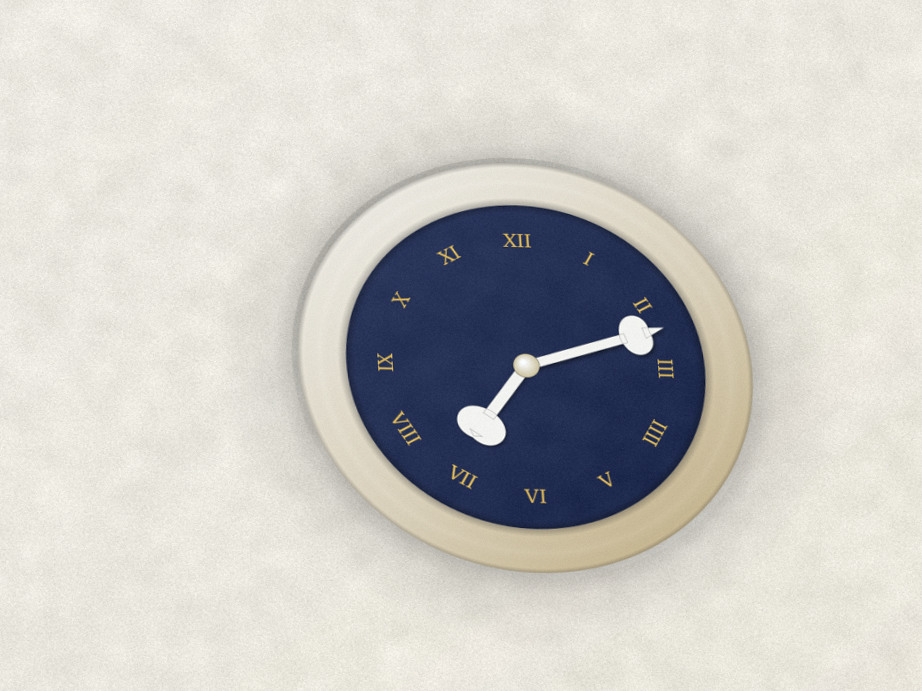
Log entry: 7,12
